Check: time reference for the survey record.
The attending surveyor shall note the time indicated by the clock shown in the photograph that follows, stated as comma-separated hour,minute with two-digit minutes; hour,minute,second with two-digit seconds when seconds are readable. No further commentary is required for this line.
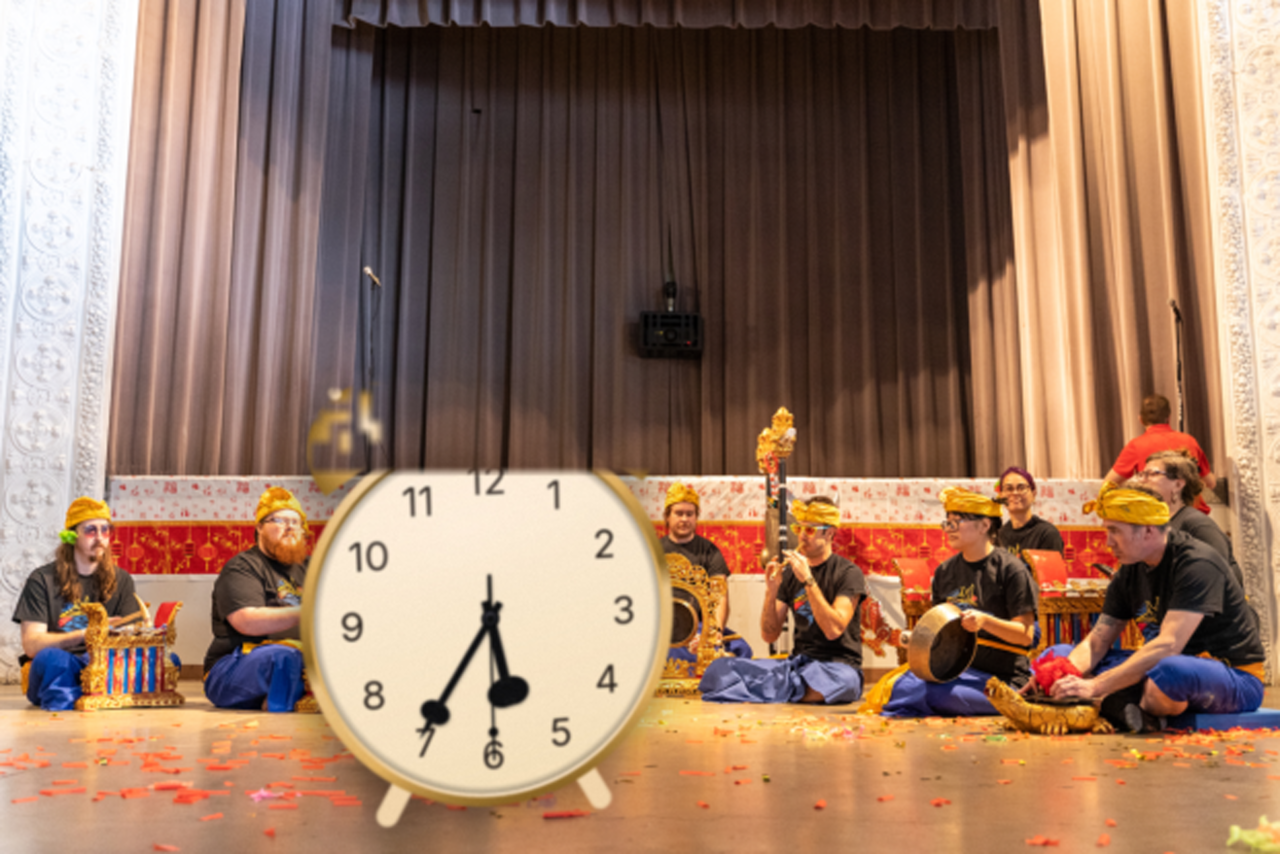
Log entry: 5,35,30
